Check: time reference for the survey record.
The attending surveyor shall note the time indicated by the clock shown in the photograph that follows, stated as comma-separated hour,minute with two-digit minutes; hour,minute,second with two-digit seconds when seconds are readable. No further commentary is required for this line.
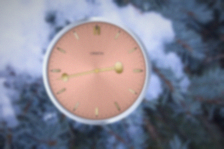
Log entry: 2,43
